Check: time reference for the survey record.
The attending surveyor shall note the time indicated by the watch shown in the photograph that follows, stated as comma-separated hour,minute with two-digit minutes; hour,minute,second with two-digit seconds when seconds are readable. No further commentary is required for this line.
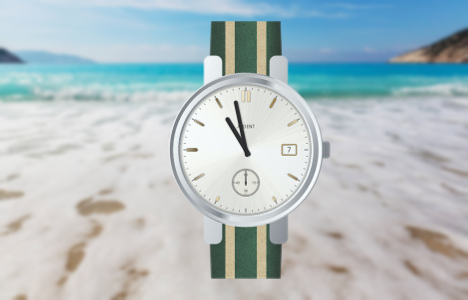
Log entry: 10,58
